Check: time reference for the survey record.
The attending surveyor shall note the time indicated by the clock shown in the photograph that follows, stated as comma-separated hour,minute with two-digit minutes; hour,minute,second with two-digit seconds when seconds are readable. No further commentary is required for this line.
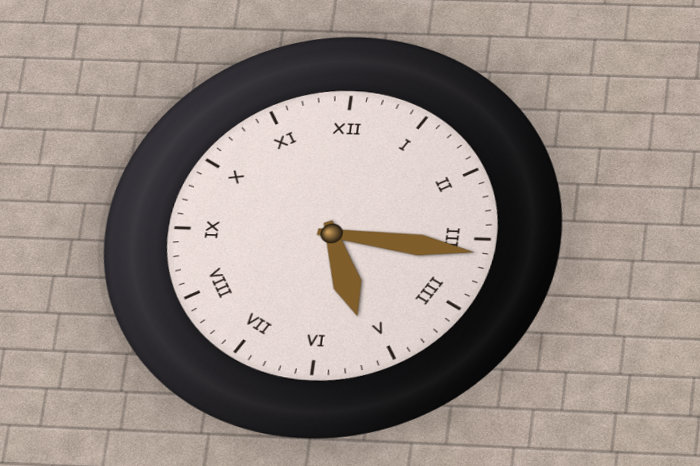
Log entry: 5,16
